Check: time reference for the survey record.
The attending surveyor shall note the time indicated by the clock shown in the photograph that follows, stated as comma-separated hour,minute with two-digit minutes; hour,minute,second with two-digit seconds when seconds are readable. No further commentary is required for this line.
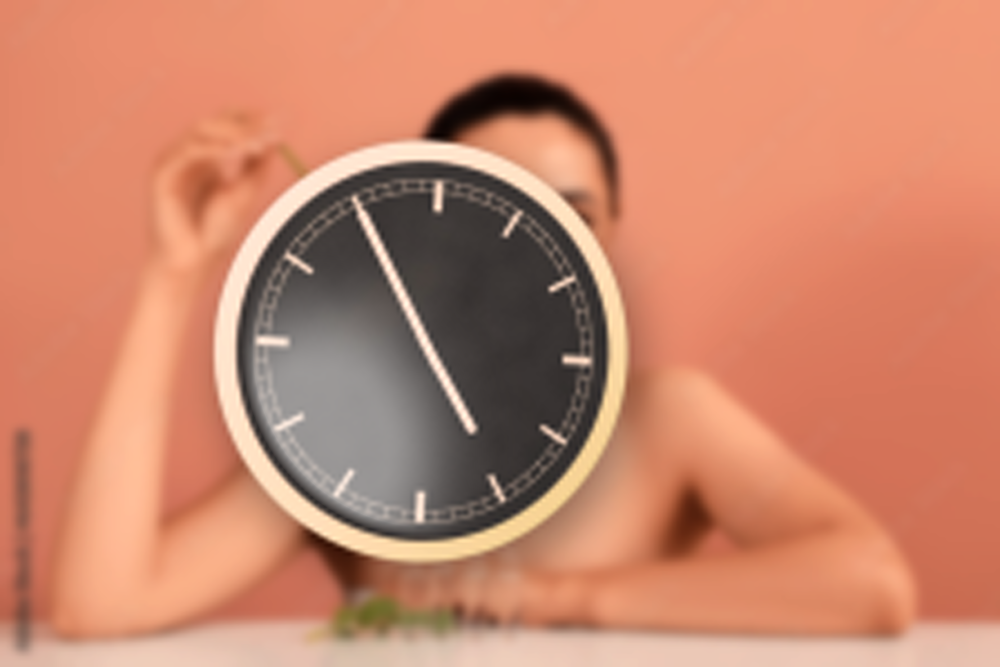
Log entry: 4,55
